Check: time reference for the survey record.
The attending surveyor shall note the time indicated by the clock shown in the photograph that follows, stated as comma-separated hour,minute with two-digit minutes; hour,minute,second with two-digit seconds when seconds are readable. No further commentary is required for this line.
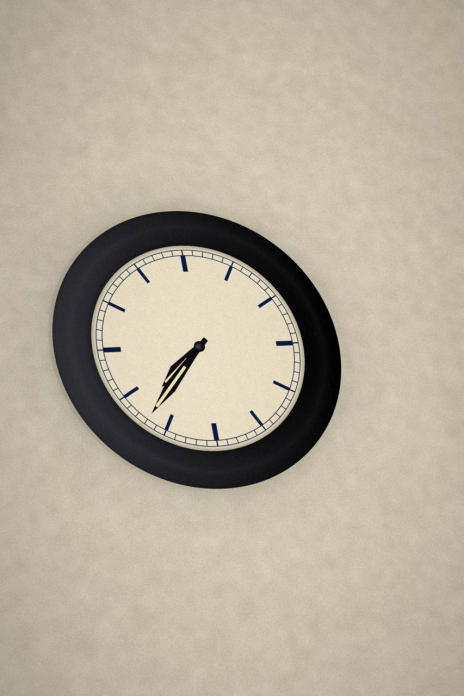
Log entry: 7,37
